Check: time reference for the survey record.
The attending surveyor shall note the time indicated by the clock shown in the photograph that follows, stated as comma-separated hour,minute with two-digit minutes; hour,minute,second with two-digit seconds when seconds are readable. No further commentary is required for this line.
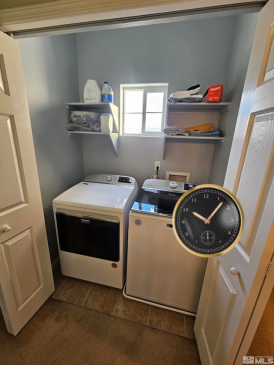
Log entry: 10,07
